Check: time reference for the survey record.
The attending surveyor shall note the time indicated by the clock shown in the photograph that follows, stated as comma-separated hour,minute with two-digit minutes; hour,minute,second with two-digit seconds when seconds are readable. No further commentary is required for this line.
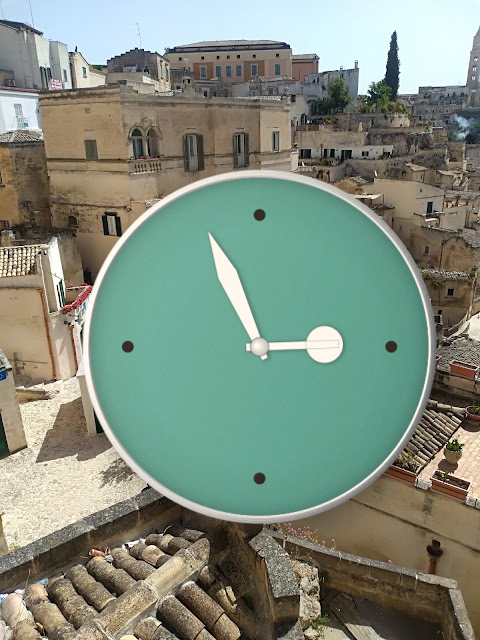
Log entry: 2,56
